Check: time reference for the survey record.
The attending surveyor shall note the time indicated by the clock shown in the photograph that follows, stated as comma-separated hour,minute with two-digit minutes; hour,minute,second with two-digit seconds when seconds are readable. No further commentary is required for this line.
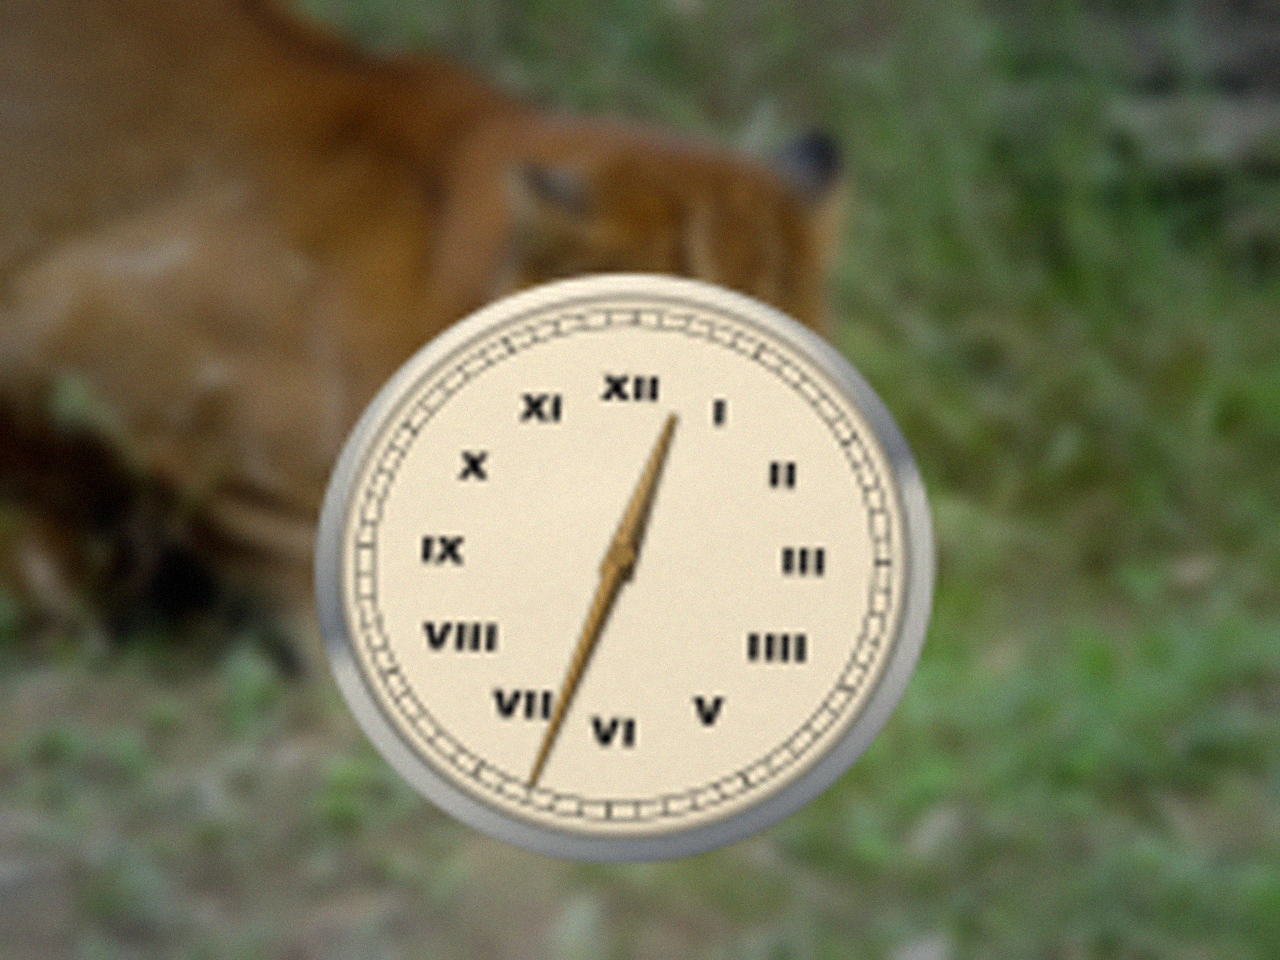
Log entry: 12,33
